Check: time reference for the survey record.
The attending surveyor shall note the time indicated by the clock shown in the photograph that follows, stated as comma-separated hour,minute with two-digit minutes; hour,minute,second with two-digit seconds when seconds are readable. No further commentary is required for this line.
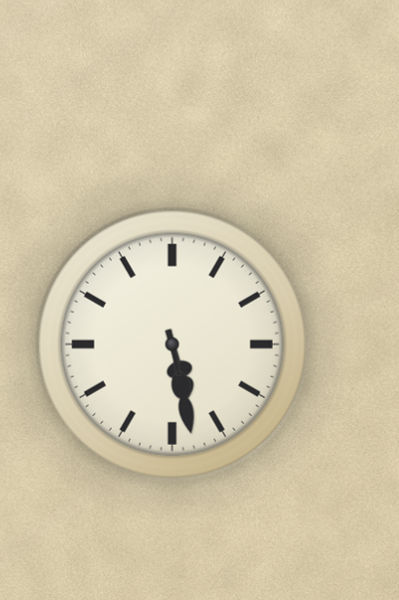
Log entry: 5,28
